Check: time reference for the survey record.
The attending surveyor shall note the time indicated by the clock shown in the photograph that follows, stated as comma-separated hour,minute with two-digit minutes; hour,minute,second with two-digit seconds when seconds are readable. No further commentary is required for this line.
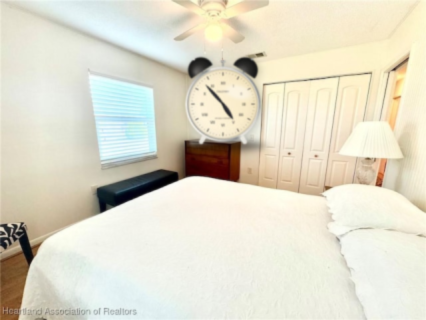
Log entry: 4,53
